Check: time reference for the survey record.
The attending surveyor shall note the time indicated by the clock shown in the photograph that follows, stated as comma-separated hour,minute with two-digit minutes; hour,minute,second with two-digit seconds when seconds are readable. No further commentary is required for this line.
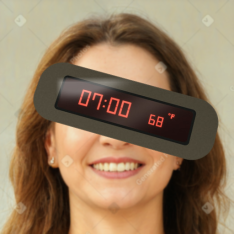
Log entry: 7,00
